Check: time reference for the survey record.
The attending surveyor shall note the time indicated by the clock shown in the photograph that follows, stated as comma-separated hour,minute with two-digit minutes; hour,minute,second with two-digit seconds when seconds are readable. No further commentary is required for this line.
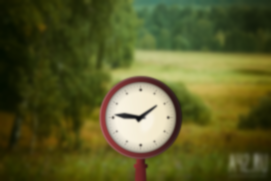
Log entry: 1,46
